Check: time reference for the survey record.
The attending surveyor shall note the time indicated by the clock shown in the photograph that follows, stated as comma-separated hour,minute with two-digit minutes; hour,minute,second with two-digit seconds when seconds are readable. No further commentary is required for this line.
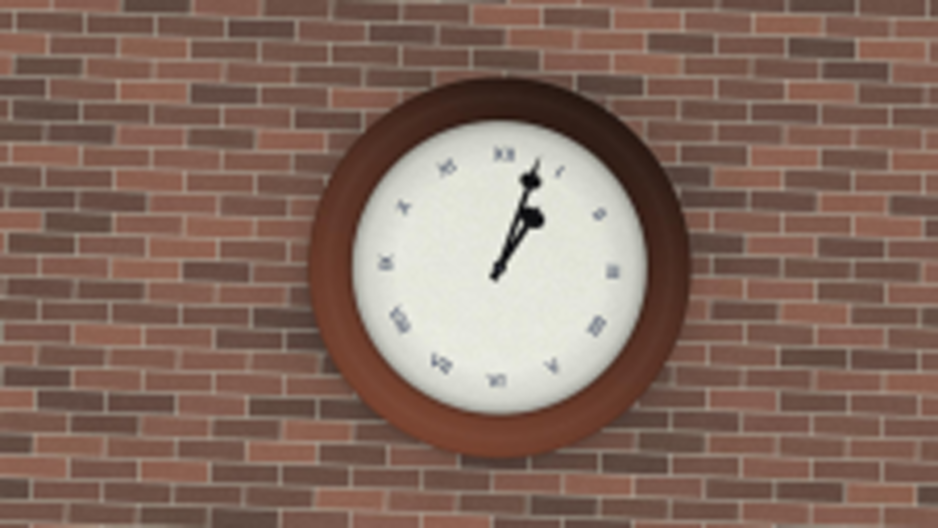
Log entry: 1,03
